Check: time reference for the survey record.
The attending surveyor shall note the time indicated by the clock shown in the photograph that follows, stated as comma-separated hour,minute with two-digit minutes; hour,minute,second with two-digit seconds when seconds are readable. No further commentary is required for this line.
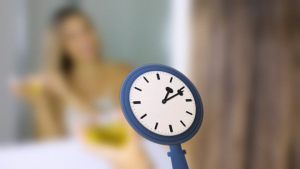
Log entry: 1,11
